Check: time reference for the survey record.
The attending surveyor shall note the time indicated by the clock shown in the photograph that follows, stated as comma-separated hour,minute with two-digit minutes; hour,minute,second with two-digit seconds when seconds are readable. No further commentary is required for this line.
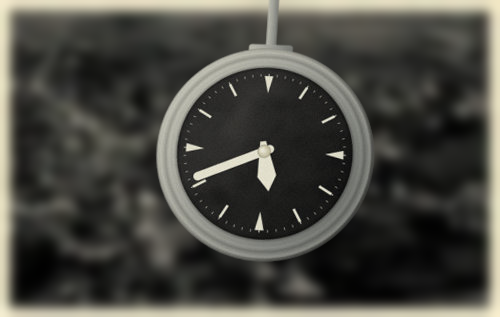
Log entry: 5,41
